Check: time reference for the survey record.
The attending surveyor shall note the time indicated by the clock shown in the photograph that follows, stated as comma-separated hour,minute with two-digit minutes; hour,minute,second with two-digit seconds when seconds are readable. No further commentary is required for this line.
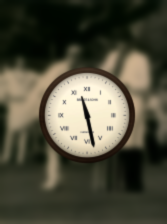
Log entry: 11,28
